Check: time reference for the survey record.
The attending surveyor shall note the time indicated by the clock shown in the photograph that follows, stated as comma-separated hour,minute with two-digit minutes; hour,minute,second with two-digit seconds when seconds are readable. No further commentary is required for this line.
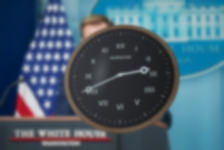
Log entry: 2,41
